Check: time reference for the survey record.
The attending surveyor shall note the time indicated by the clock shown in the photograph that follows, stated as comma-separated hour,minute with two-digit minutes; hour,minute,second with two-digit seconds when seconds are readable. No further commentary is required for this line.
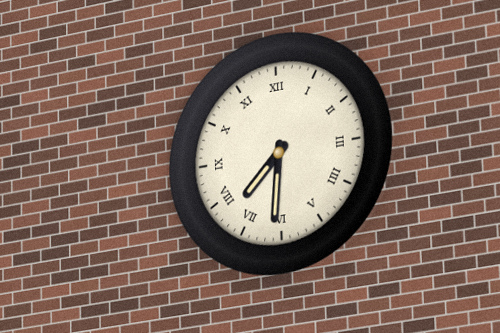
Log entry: 7,31
